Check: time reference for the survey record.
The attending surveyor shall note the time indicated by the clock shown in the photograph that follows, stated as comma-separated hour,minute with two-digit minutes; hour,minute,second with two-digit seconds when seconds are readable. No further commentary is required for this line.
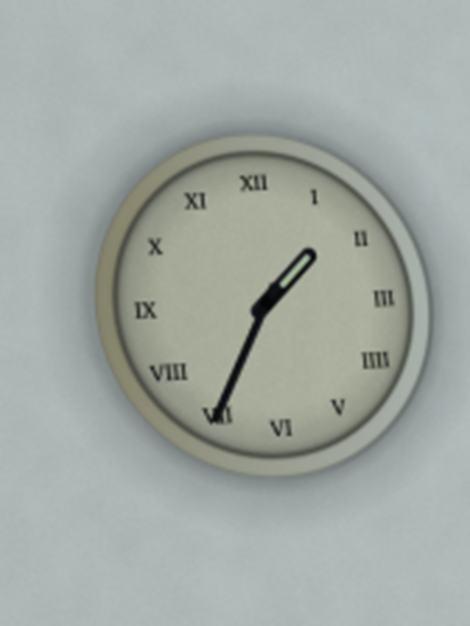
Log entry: 1,35
